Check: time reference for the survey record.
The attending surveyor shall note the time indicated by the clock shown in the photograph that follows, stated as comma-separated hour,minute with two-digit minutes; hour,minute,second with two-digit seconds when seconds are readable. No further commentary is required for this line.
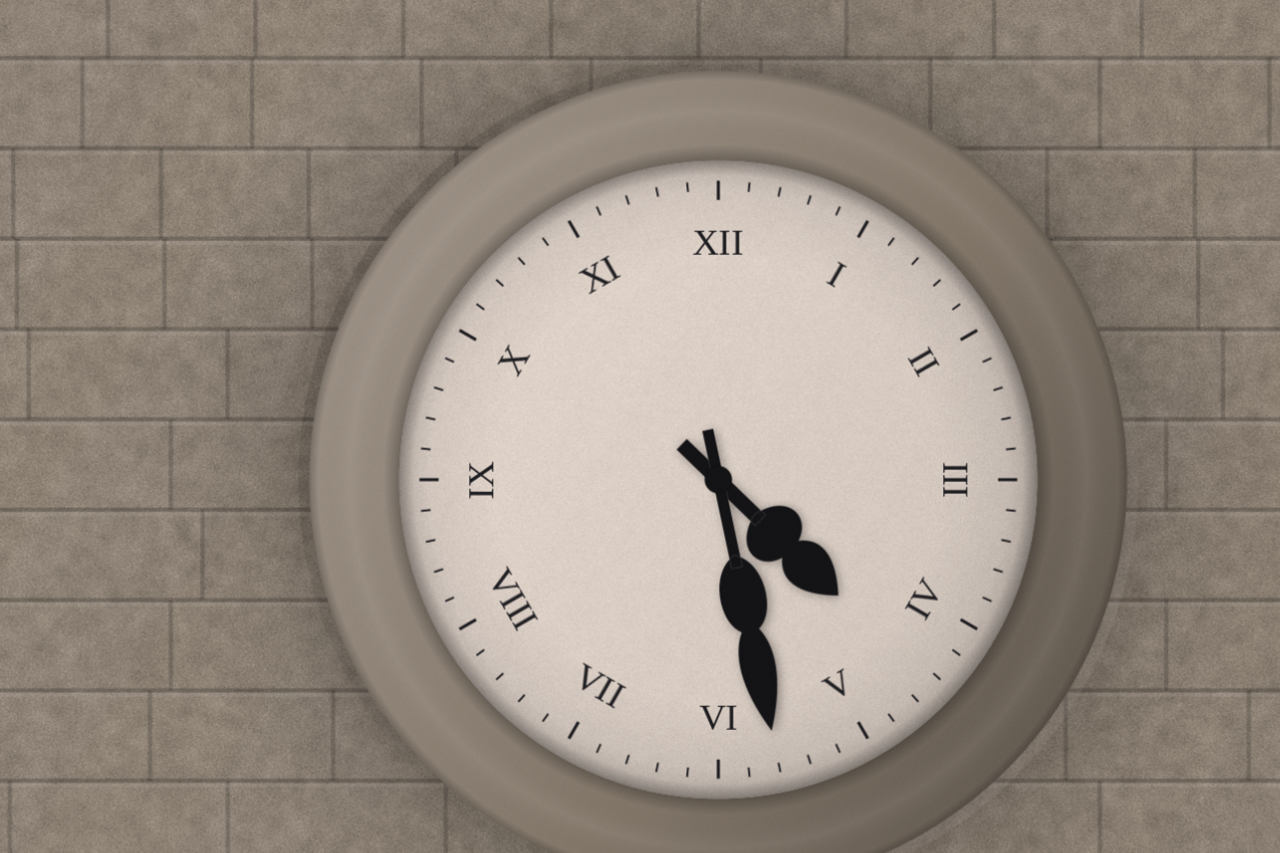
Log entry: 4,28
